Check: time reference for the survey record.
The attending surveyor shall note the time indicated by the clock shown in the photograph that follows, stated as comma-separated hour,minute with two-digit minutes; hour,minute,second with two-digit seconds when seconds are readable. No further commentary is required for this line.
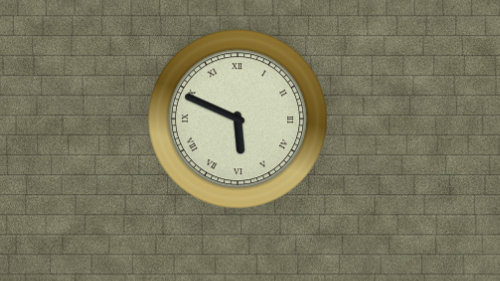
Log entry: 5,49
